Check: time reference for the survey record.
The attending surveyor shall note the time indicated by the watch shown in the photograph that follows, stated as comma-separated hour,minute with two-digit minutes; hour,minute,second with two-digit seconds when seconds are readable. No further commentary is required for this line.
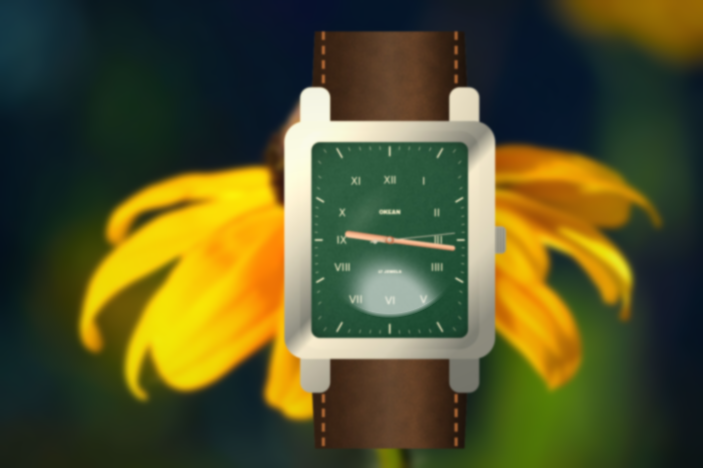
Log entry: 9,16,14
